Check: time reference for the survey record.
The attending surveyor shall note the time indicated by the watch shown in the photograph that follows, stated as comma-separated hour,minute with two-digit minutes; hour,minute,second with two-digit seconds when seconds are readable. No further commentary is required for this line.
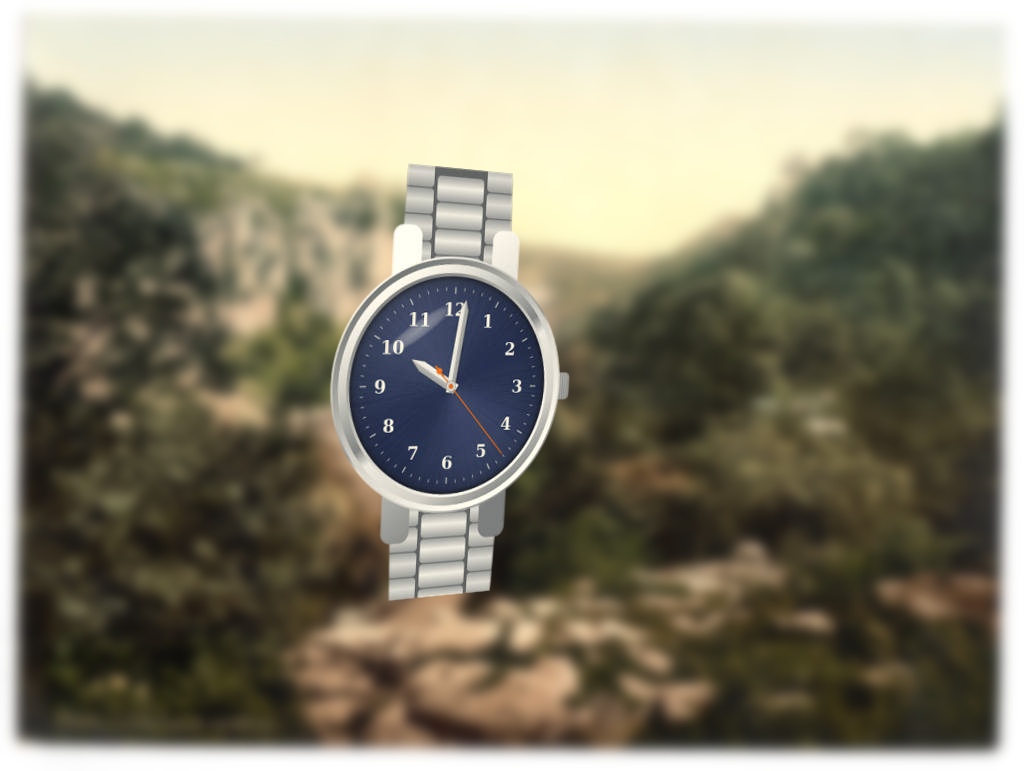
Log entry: 10,01,23
